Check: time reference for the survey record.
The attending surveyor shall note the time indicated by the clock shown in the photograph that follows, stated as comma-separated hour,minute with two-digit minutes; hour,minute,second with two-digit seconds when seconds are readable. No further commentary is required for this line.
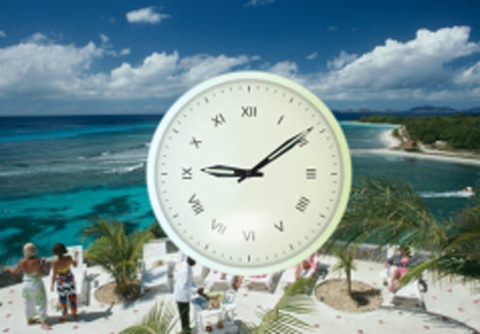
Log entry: 9,09
